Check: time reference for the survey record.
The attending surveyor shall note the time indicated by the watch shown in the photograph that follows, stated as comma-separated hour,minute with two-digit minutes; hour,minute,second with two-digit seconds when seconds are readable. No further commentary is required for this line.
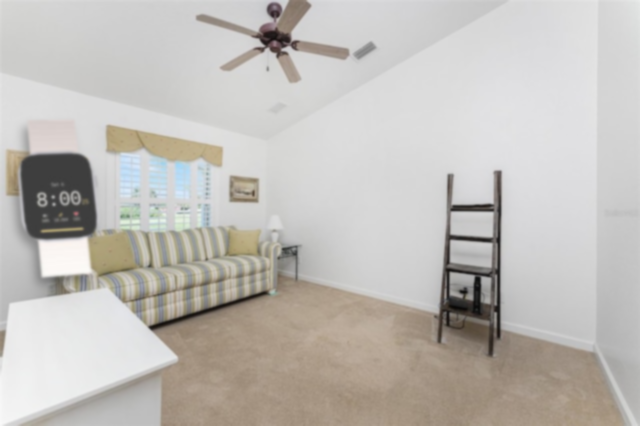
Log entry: 8,00
